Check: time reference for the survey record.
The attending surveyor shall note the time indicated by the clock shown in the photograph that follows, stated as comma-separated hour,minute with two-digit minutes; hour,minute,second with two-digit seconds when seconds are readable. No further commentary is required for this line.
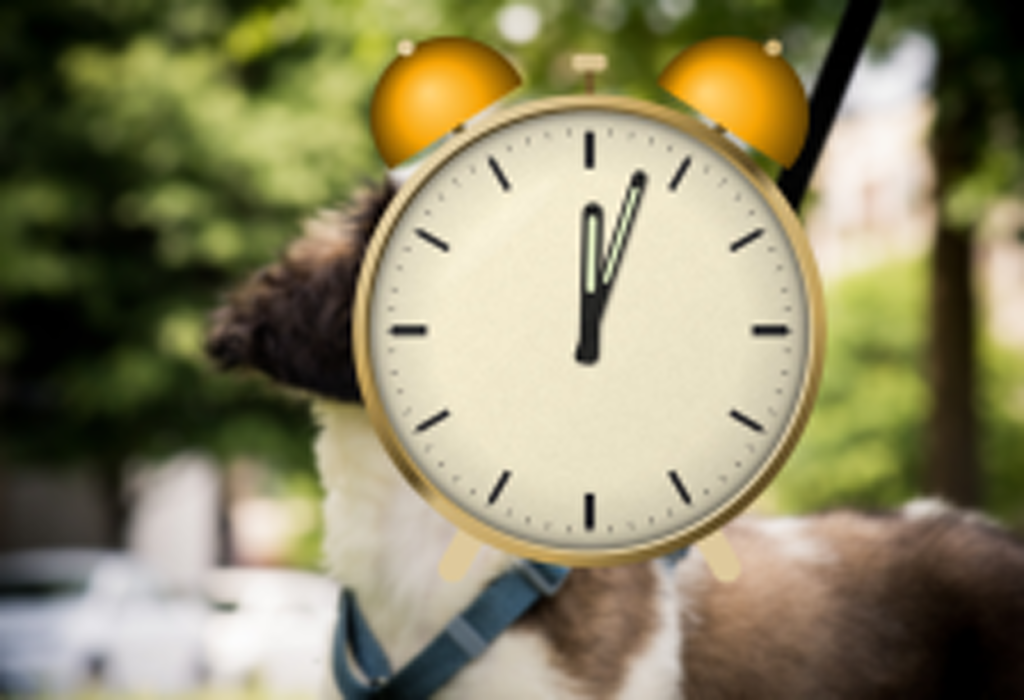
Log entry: 12,03
